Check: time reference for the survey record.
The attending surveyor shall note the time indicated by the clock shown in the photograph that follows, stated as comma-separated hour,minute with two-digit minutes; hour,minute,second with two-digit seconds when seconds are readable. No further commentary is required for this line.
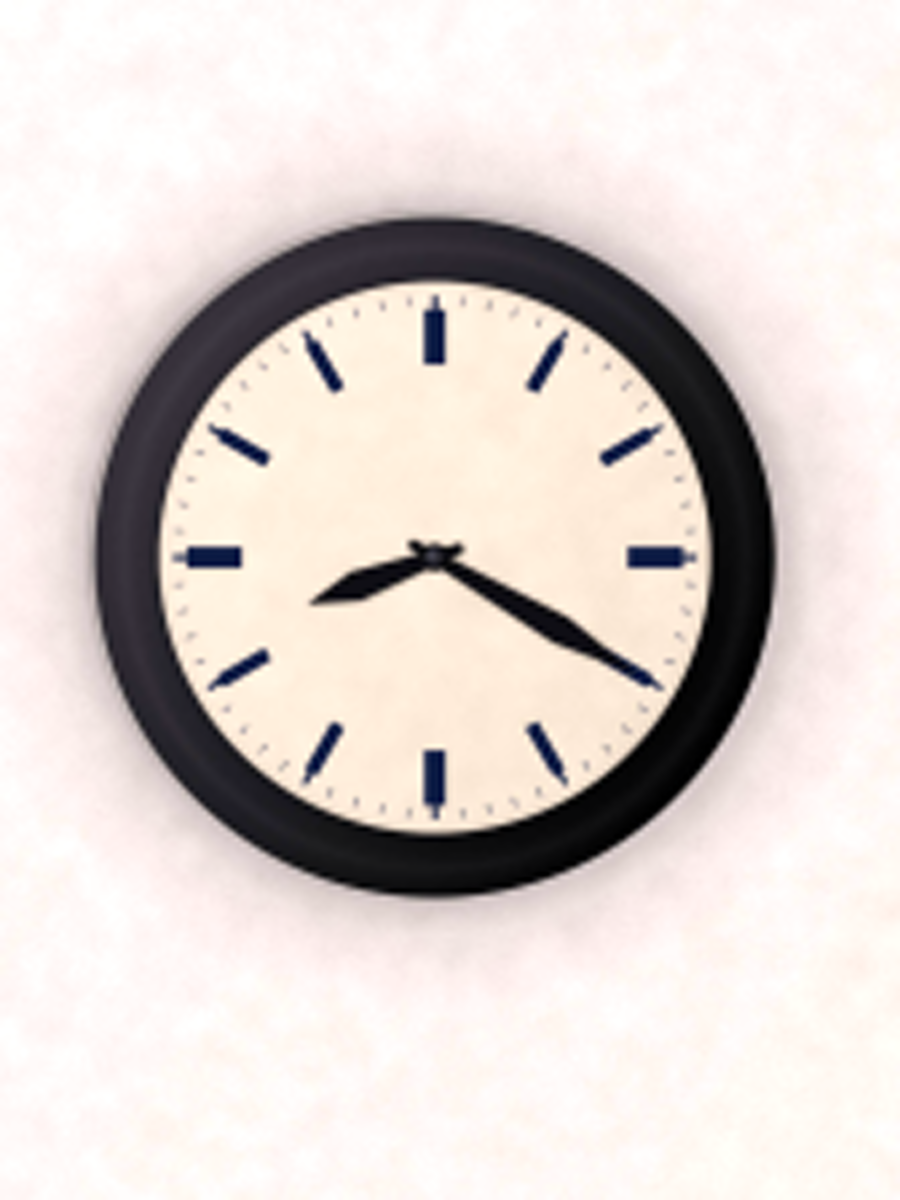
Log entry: 8,20
